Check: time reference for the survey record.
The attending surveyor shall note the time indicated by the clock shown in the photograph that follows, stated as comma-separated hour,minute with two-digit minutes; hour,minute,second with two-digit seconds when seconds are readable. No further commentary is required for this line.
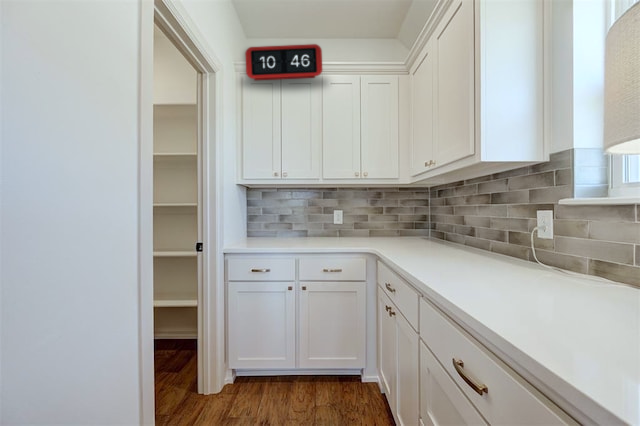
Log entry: 10,46
